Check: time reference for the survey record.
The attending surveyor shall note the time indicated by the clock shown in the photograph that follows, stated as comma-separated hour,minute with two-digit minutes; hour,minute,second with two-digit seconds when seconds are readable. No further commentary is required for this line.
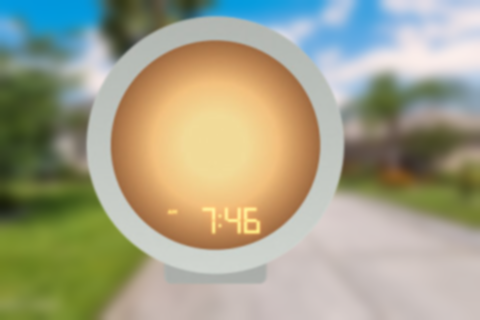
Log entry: 7,46
